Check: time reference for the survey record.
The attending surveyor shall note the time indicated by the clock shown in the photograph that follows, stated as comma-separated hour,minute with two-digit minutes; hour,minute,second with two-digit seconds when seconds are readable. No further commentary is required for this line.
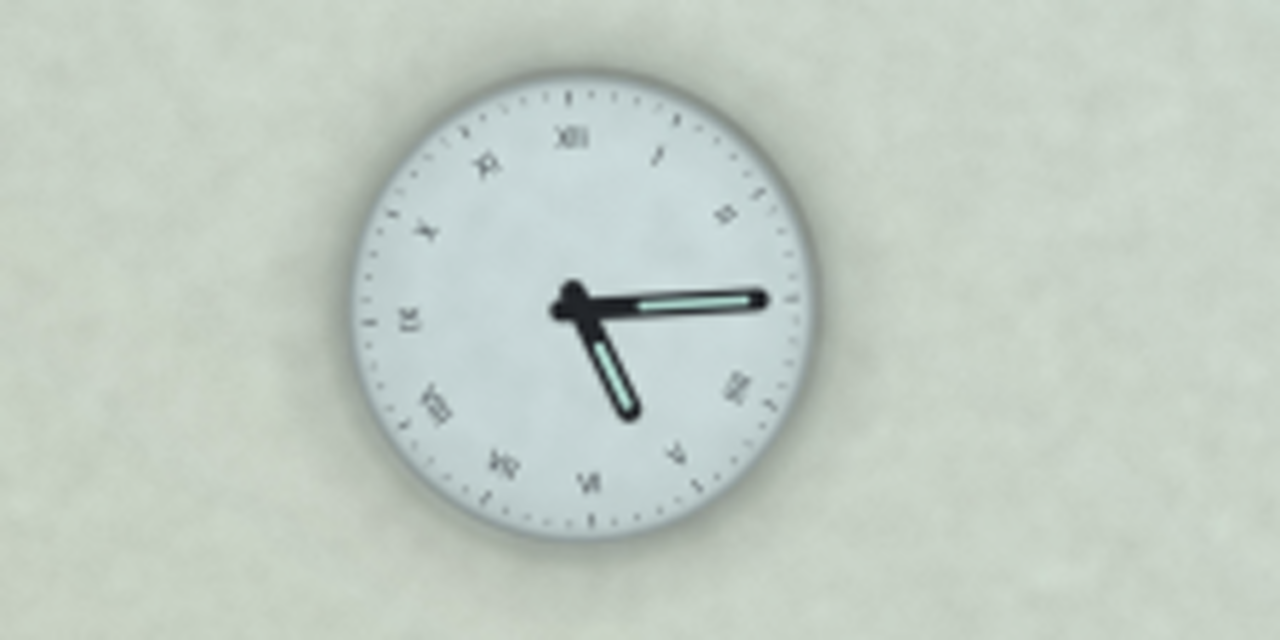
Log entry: 5,15
